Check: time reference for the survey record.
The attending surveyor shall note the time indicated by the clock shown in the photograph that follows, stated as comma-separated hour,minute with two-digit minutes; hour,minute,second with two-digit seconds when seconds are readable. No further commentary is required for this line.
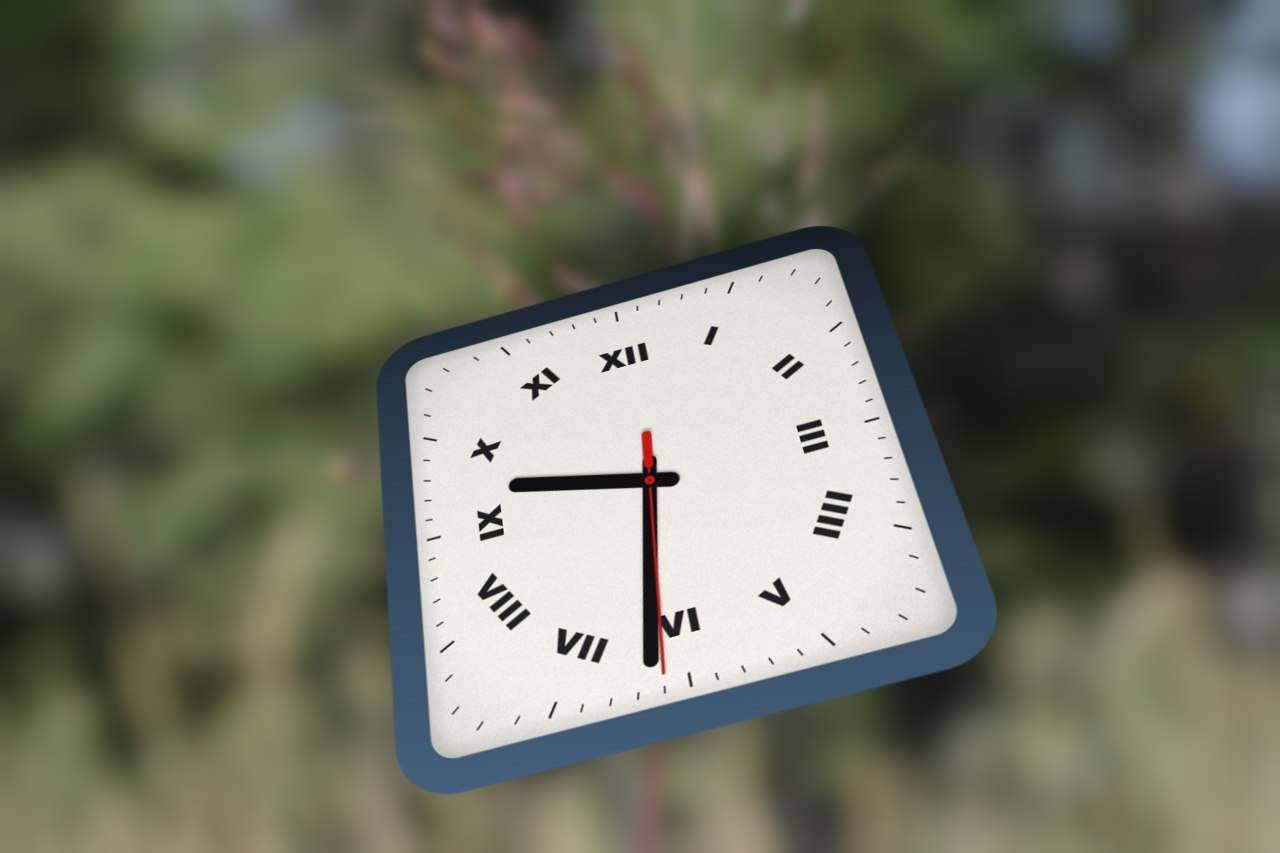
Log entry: 9,31,31
